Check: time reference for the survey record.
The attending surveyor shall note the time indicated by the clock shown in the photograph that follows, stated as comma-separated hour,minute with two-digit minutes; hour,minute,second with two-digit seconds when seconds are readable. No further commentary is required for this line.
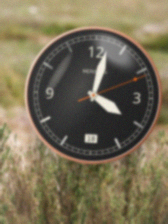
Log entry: 4,02,11
